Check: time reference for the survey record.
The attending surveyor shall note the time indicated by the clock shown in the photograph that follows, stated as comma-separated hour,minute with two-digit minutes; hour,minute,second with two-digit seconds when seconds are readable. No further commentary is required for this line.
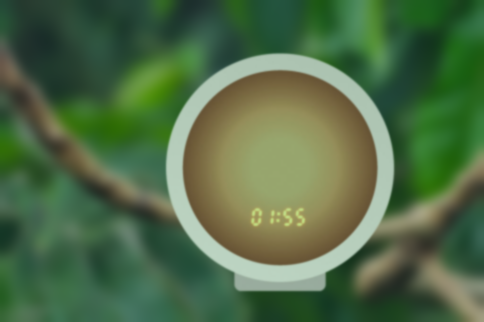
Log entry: 1,55
